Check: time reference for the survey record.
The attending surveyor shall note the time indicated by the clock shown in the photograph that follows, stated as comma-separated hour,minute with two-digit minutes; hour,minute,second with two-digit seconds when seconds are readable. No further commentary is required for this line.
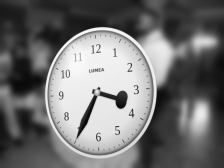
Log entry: 3,35
